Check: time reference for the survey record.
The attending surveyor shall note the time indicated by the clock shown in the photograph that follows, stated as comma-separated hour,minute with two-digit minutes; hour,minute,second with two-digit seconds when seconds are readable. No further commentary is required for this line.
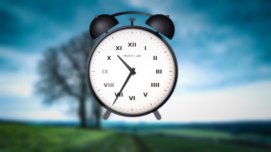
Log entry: 10,35
